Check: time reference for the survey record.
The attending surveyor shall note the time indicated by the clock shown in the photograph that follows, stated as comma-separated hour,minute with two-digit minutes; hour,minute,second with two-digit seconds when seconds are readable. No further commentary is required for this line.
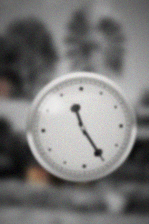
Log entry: 11,25
